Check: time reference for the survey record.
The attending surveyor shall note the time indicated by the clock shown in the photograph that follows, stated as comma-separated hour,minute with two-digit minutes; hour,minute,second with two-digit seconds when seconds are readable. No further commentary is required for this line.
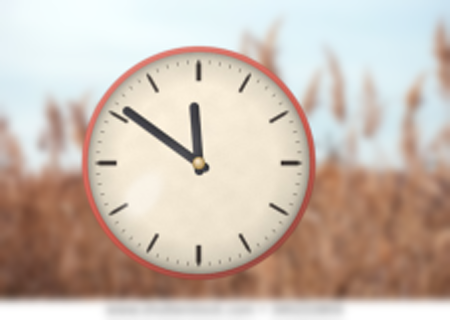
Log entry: 11,51
